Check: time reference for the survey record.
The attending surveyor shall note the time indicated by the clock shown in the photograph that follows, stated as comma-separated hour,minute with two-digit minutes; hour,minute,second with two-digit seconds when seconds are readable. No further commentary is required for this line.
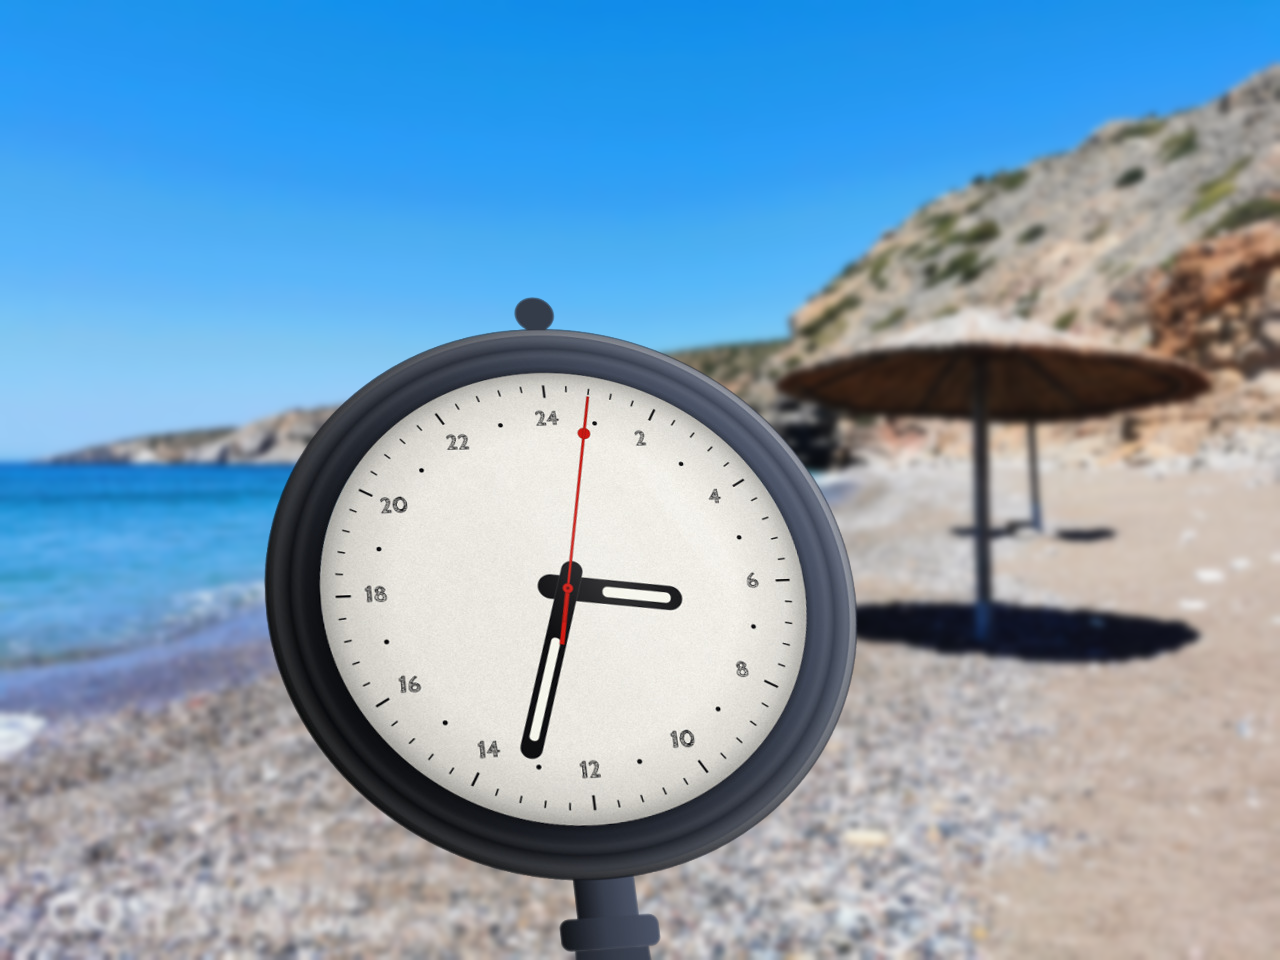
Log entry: 6,33,02
